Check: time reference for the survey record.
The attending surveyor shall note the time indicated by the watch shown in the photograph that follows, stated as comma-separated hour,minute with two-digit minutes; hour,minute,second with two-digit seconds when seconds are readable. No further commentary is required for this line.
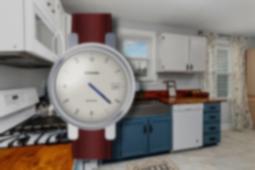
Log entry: 4,22
